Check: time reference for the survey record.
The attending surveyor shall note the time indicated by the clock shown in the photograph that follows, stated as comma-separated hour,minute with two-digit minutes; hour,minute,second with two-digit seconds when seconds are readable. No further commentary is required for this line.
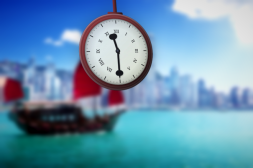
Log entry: 11,30
